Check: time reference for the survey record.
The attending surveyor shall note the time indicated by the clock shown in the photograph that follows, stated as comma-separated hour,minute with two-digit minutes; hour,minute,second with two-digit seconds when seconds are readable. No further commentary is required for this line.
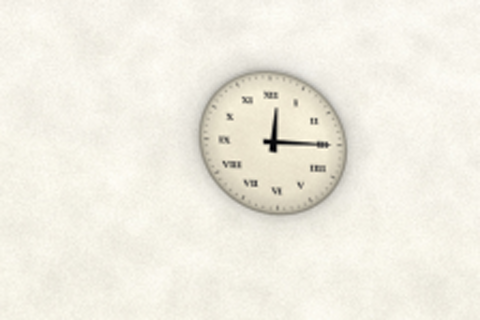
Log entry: 12,15
